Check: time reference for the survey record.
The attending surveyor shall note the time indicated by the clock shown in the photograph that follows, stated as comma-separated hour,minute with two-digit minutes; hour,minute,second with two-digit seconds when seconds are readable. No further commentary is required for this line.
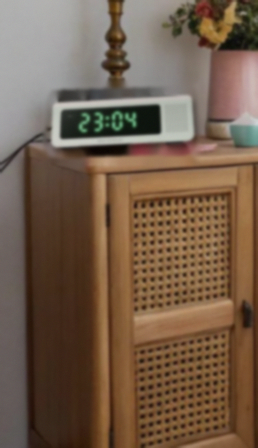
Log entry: 23,04
